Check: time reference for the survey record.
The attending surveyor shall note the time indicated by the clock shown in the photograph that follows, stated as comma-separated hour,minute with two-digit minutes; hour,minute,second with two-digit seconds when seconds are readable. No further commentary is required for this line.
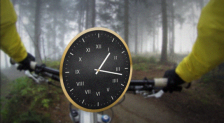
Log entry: 1,17
